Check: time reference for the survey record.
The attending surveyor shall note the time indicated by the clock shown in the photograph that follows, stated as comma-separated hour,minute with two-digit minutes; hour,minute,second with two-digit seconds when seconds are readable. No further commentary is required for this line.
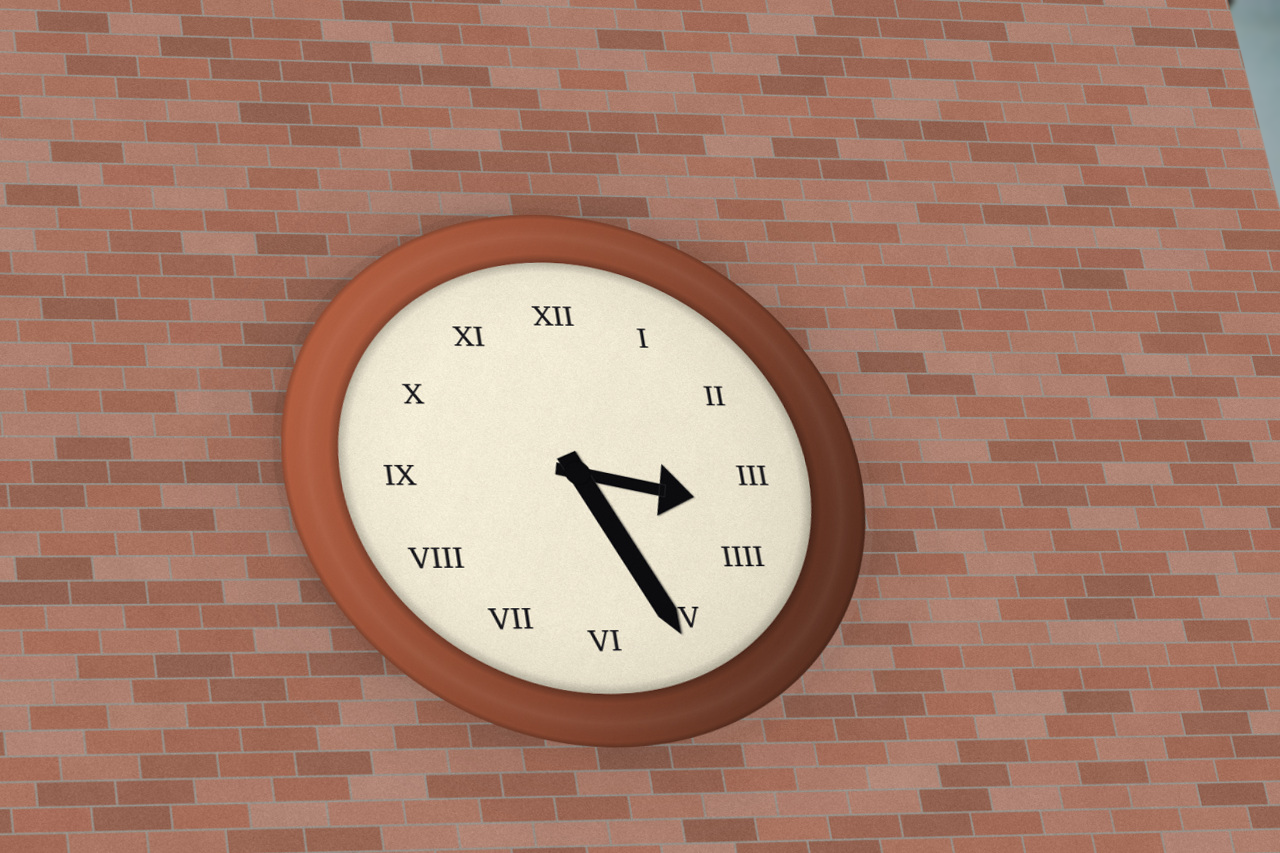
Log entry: 3,26
